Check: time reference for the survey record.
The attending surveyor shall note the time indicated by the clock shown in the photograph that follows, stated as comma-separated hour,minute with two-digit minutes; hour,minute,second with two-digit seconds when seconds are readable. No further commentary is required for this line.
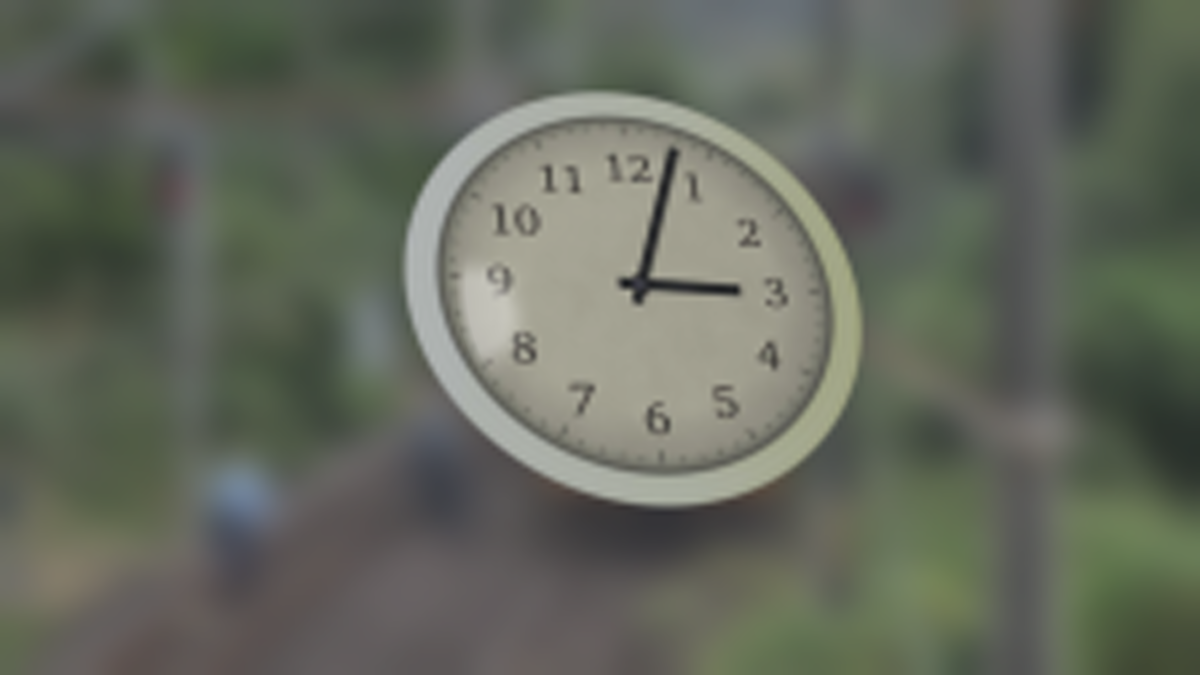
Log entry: 3,03
